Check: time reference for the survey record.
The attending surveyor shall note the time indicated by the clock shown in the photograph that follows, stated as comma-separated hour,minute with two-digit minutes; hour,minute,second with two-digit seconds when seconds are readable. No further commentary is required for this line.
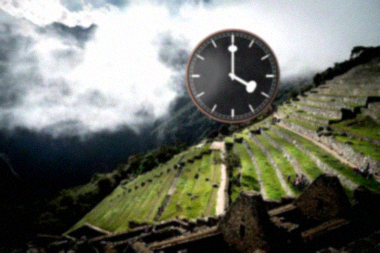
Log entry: 4,00
